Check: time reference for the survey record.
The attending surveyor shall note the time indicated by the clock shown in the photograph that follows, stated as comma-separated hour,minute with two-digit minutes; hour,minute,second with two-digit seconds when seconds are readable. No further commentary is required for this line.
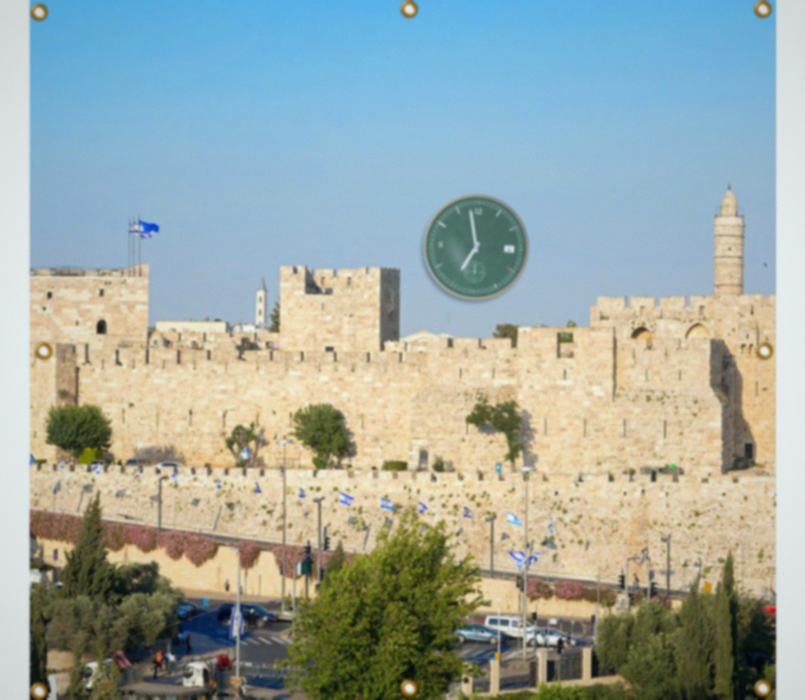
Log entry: 6,58
